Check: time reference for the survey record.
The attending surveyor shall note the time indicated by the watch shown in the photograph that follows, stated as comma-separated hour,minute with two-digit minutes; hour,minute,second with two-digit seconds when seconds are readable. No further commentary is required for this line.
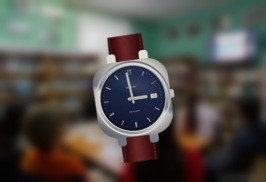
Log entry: 2,59
